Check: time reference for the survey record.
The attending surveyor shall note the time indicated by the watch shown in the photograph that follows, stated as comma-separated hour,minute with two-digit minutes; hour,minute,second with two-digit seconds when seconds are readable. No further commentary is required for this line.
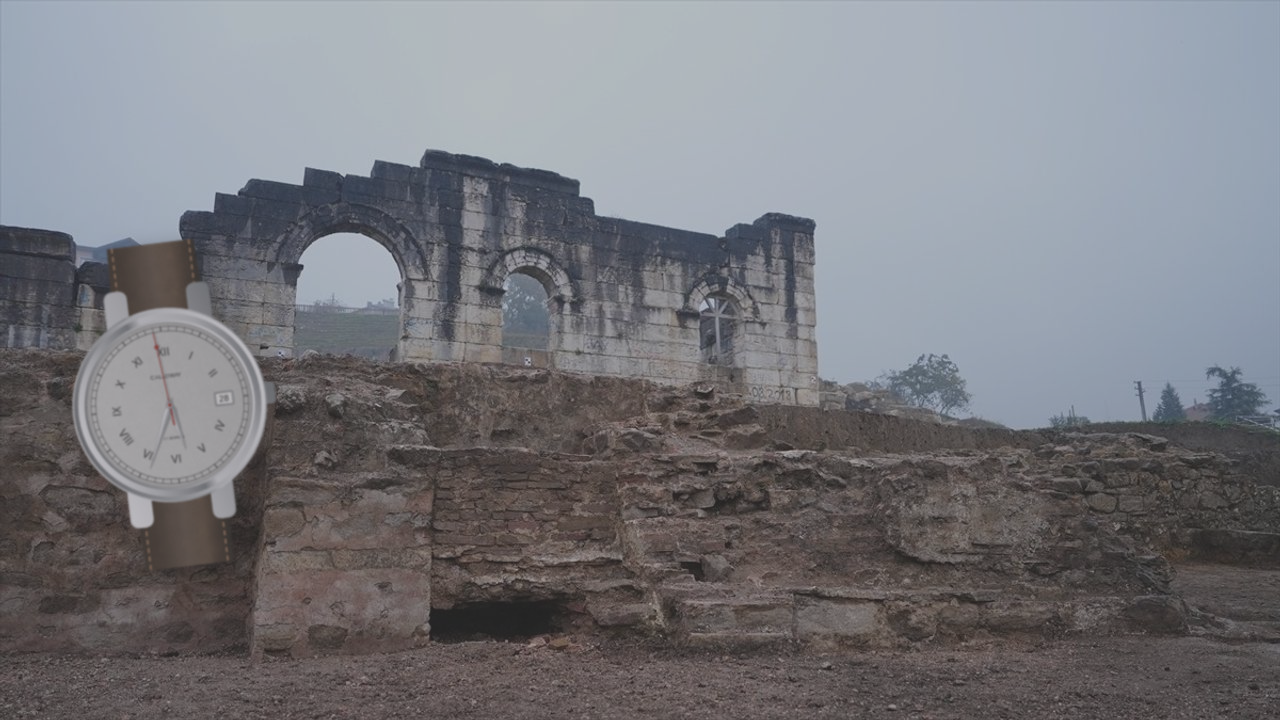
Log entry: 5,33,59
